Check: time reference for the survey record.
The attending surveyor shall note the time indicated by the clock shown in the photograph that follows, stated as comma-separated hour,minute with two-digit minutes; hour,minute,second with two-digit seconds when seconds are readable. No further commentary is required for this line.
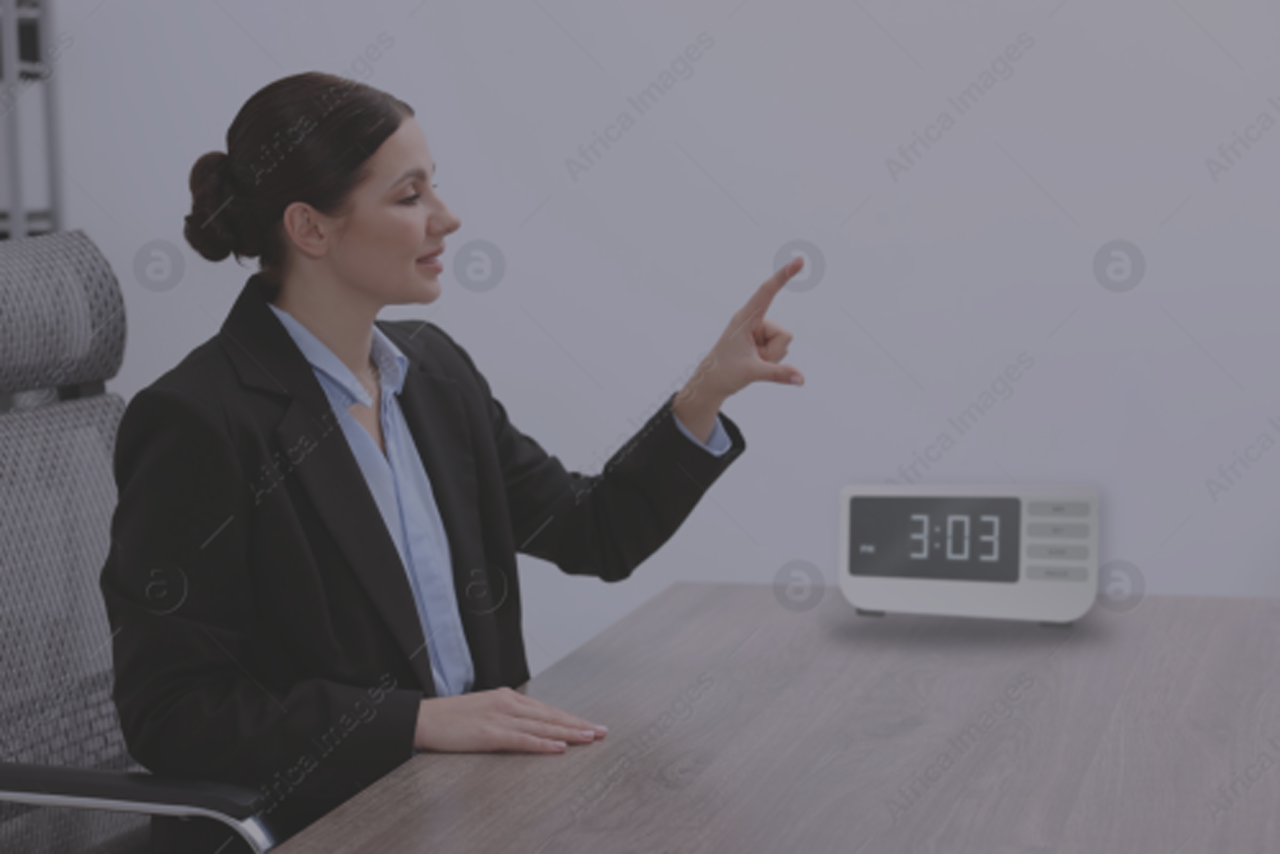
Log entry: 3,03
